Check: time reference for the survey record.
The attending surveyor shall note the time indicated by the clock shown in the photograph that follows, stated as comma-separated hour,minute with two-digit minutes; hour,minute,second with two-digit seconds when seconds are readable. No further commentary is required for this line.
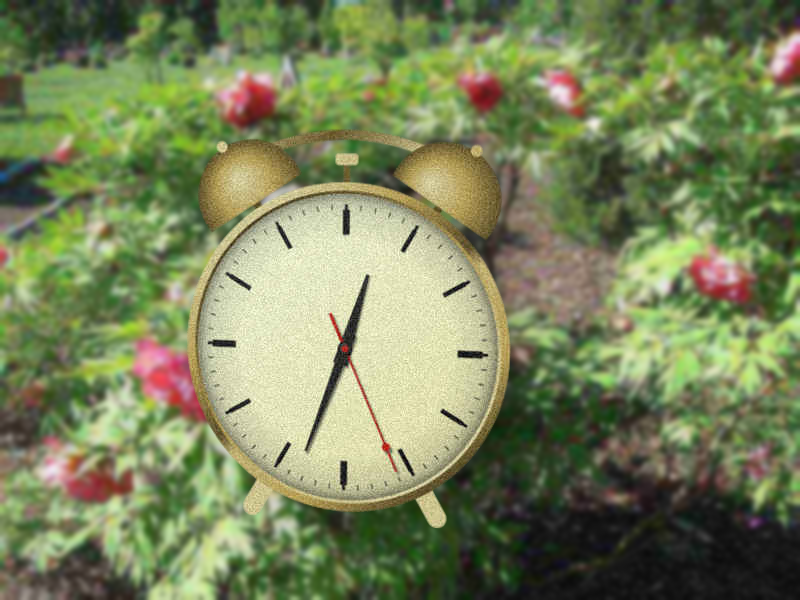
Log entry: 12,33,26
